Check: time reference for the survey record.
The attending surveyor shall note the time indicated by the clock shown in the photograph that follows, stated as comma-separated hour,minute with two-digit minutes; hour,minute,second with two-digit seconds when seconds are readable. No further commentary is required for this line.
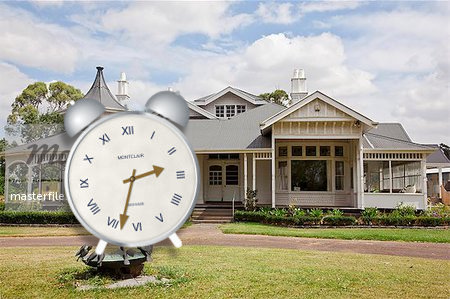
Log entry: 2,33
